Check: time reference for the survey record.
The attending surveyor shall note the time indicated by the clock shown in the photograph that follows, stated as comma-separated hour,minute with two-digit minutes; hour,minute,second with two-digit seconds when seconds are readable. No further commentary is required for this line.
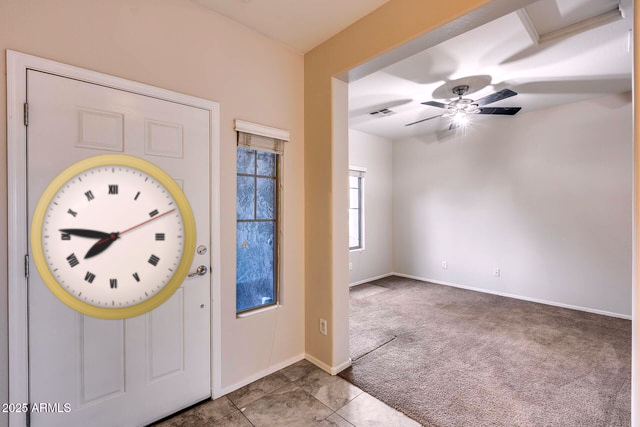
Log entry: 7,46,11
